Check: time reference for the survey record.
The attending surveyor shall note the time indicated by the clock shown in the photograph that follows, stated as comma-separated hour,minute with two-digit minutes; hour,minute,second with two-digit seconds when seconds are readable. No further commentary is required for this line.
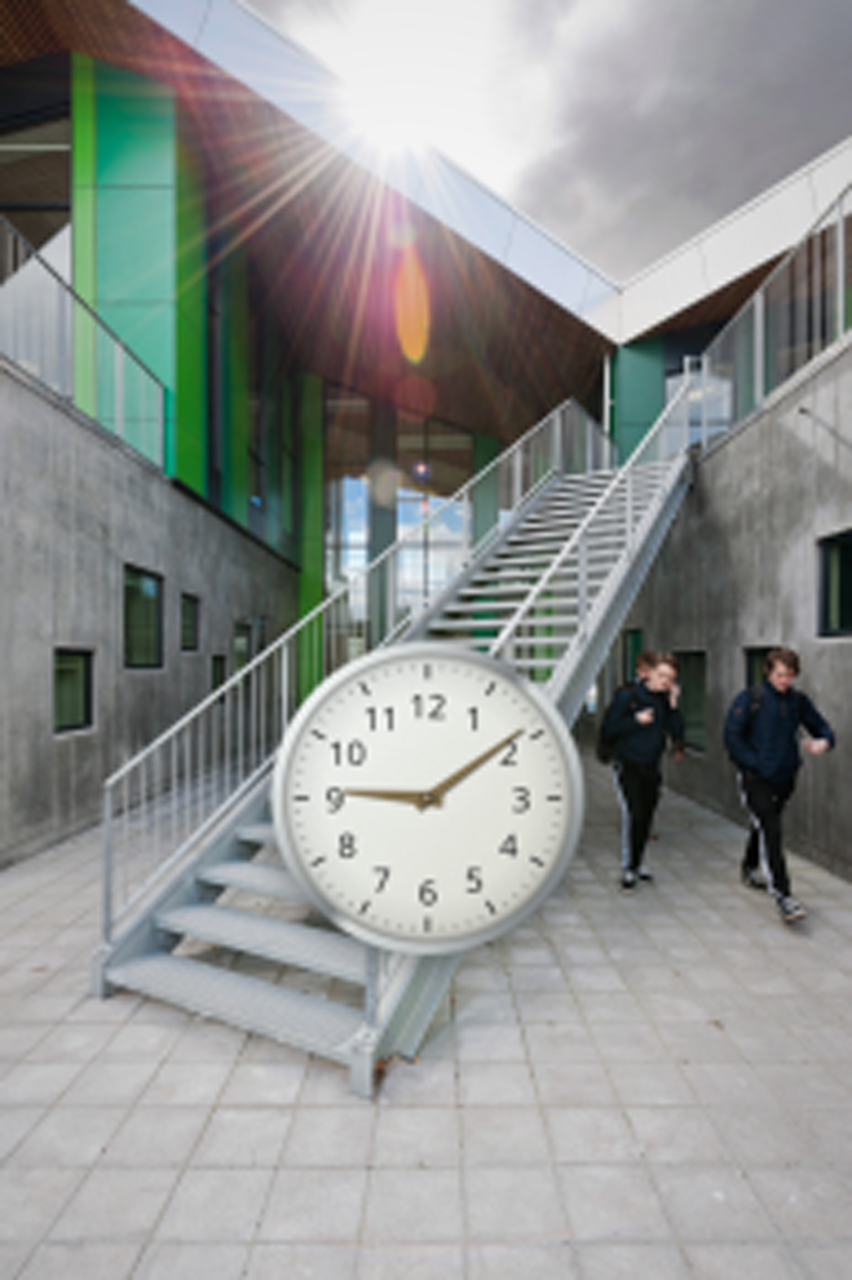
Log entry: 9,09
